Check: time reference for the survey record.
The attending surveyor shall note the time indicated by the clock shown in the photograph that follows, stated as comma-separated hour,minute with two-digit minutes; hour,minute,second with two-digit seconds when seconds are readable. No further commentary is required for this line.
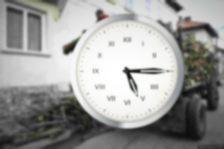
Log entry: 5,15
